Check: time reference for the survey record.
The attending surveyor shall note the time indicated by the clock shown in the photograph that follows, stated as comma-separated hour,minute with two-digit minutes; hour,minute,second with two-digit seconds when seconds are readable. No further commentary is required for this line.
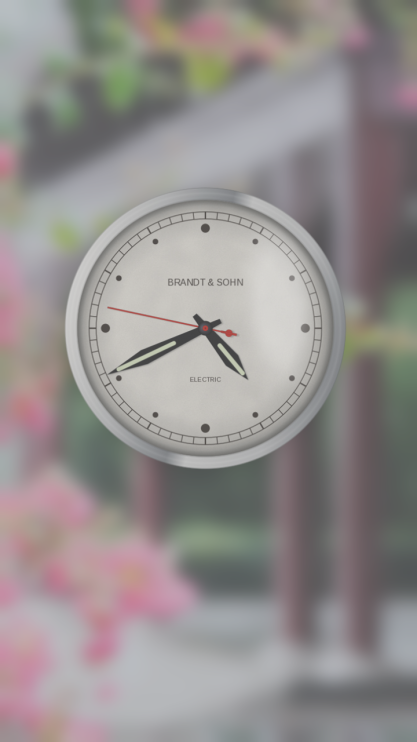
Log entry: 4,40,47
